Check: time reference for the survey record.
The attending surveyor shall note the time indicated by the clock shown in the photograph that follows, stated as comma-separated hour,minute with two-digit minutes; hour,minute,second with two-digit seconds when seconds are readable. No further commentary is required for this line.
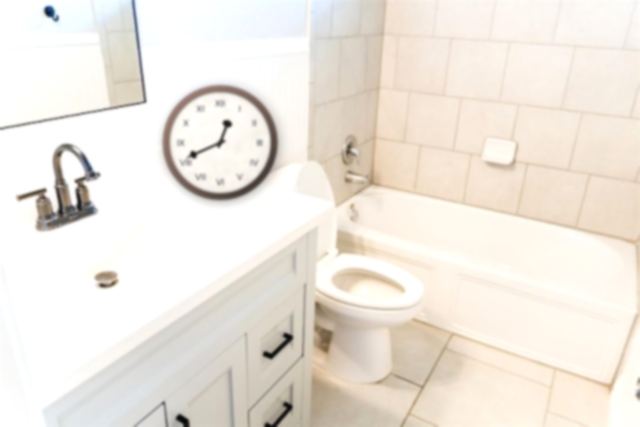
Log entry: 12,41
